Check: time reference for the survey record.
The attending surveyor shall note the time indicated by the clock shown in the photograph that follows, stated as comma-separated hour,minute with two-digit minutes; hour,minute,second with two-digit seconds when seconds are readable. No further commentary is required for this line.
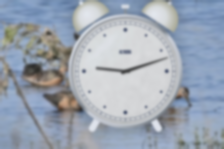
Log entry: 9,12
